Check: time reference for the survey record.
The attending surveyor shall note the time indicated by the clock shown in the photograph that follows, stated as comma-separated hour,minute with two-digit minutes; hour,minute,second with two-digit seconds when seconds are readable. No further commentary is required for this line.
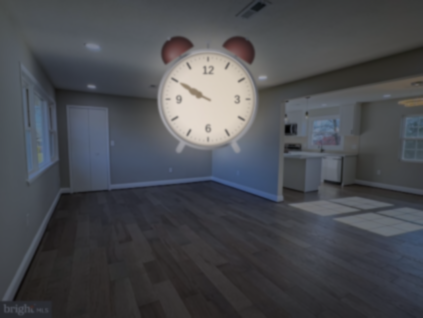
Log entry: 9,50
